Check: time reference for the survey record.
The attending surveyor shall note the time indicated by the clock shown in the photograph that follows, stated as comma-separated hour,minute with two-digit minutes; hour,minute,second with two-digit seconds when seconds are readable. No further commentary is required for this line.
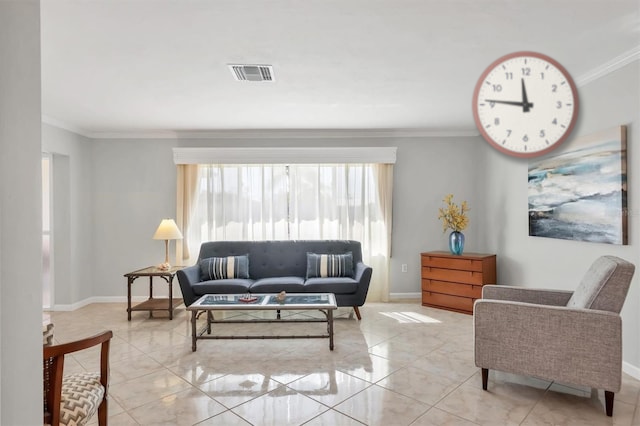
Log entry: 11,46
